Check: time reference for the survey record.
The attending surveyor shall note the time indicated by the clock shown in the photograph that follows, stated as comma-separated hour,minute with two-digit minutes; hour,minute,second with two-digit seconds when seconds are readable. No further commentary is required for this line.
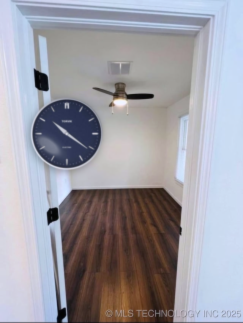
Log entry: 10,21
